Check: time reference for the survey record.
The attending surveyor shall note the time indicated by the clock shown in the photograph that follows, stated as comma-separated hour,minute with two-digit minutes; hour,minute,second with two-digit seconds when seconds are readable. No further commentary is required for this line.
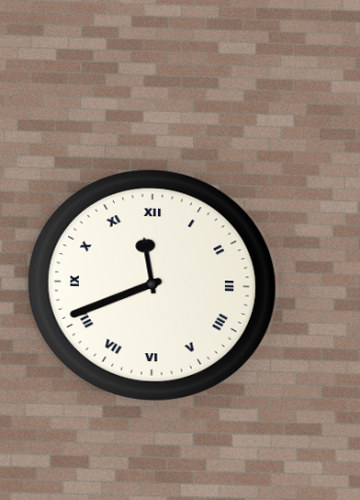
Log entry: 11,41
